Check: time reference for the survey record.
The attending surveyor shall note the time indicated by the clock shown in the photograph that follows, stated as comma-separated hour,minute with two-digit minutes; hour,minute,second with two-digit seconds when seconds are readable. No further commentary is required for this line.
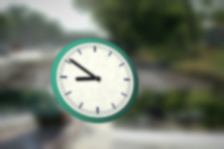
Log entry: 8,51
